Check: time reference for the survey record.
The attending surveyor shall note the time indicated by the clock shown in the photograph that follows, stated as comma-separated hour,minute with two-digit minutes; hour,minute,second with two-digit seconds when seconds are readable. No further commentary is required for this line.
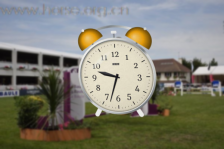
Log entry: 9,33
